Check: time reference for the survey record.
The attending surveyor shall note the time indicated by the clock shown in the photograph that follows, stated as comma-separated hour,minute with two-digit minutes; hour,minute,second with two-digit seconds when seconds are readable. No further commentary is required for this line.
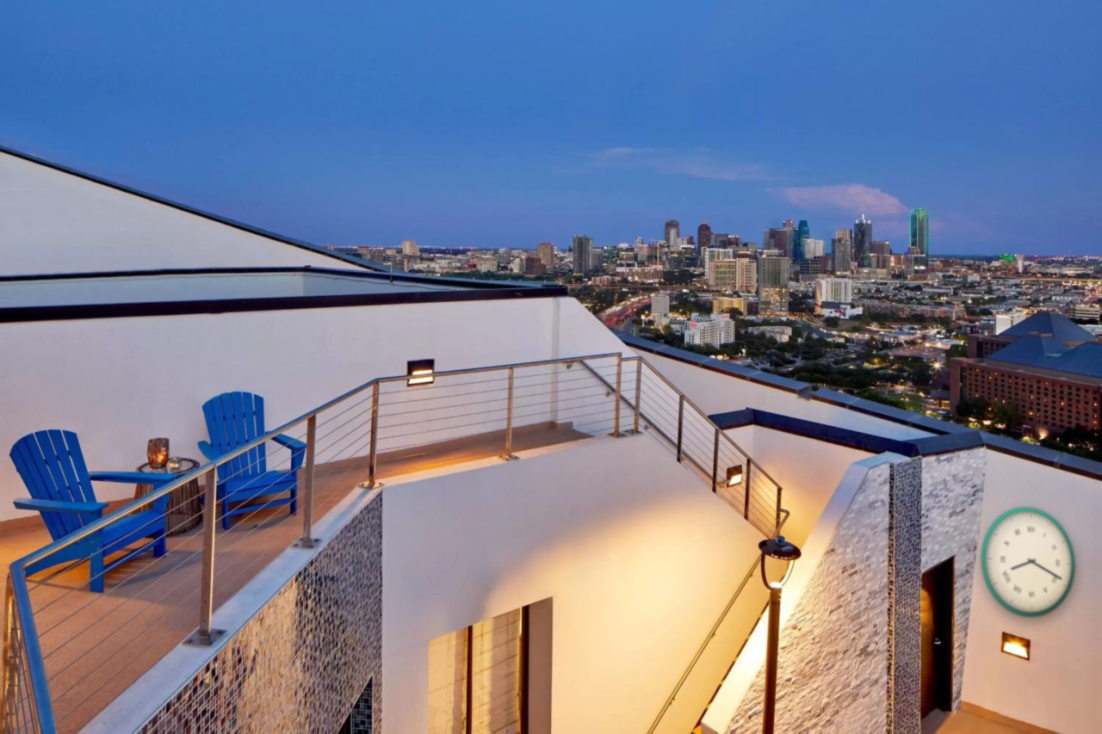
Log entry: 8,19
